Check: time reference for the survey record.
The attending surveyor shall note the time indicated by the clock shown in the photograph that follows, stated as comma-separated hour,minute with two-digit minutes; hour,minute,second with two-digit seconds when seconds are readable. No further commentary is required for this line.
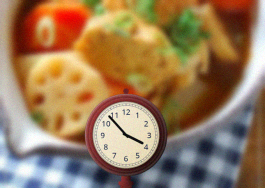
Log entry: 3,53
